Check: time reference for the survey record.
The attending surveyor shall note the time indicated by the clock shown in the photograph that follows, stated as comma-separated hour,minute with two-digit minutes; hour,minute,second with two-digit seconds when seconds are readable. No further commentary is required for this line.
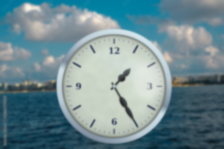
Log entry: 1,25
